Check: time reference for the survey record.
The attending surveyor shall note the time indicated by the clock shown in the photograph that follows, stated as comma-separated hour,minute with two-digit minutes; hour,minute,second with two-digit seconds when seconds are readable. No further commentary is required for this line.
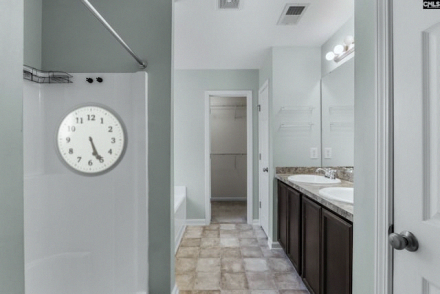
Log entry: 5,26
